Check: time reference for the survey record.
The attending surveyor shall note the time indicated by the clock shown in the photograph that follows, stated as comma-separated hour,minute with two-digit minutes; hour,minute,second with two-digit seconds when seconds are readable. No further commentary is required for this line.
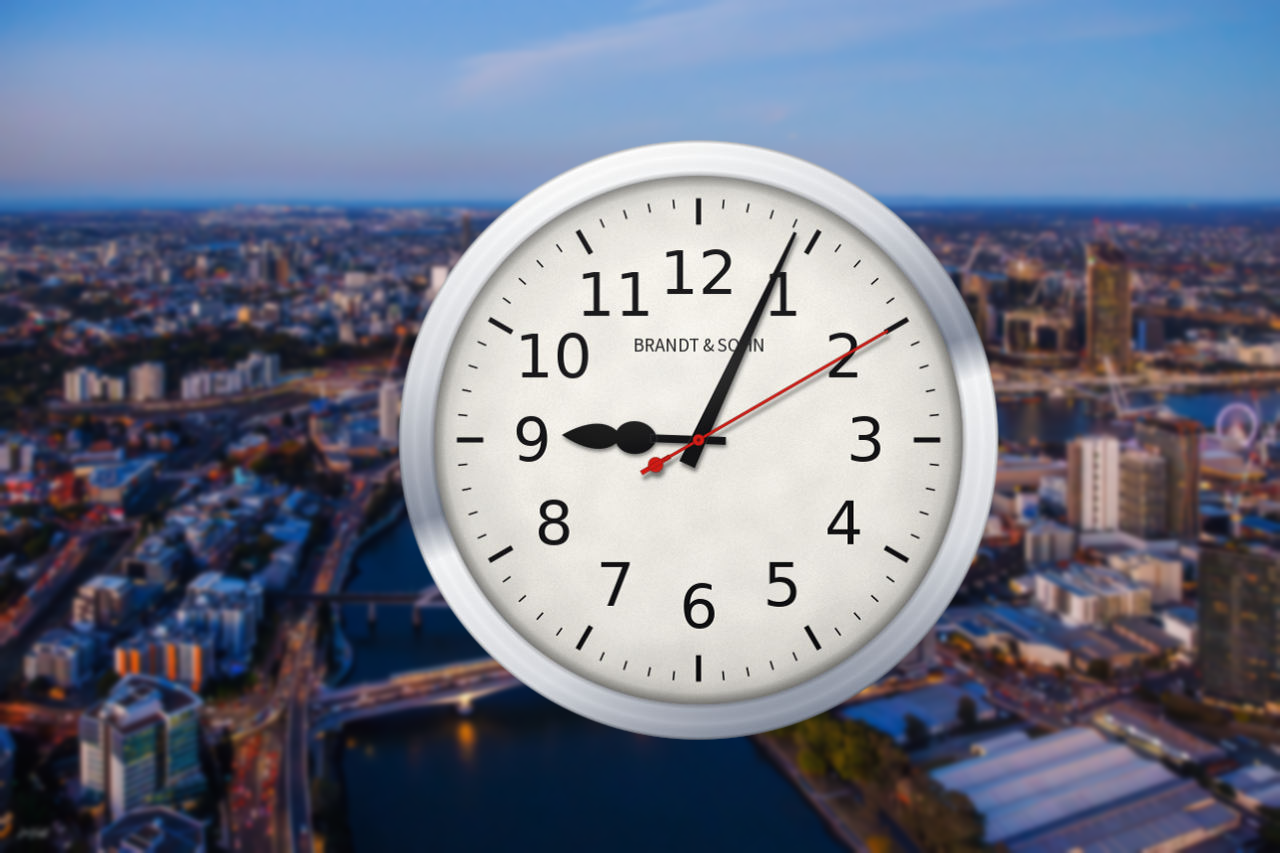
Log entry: 9,04,10
